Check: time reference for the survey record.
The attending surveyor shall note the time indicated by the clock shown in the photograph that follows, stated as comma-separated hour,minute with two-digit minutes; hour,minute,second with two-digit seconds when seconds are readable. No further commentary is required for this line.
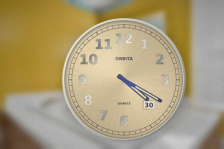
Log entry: 4,20
